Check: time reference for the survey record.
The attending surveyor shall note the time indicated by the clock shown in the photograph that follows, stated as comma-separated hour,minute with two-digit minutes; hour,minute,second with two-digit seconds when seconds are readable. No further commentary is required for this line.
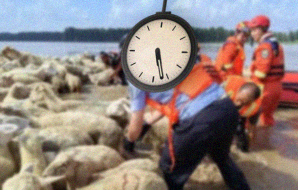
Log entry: 5,27
